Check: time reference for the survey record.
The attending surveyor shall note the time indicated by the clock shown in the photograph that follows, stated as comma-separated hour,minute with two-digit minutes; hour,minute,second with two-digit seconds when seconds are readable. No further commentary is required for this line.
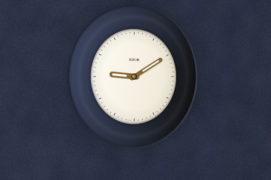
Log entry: 9,10
